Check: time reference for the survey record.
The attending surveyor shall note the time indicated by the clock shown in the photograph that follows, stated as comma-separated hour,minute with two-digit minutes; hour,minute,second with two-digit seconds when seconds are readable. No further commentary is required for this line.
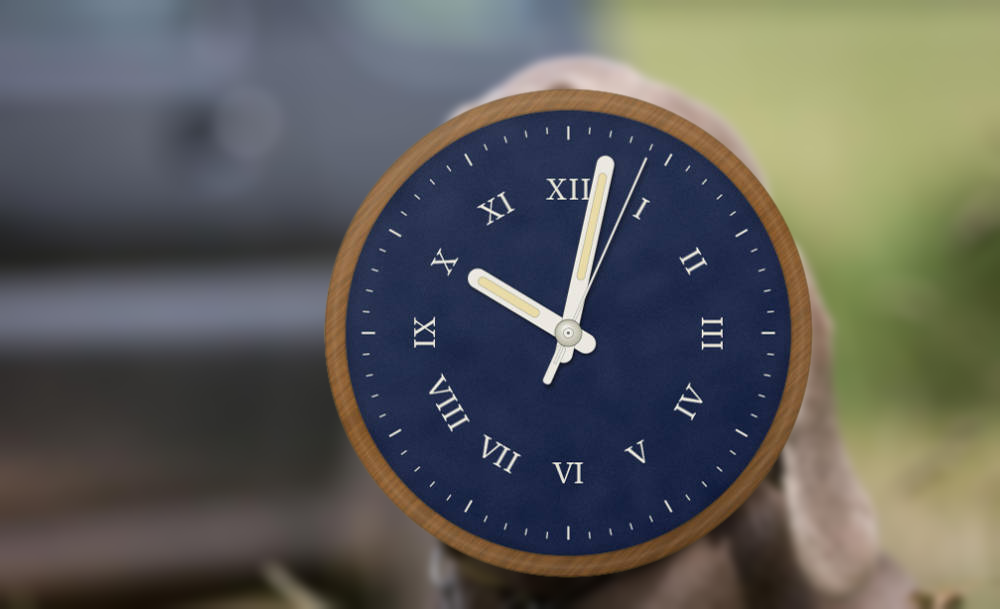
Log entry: 10,02,04
